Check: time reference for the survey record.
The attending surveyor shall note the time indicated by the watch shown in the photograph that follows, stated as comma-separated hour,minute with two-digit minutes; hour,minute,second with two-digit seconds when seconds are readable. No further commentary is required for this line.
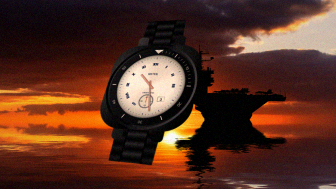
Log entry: 10,28
